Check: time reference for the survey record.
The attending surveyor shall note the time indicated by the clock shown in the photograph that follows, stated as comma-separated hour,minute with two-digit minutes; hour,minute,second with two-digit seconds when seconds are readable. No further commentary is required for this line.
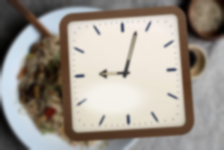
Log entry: 9,03
